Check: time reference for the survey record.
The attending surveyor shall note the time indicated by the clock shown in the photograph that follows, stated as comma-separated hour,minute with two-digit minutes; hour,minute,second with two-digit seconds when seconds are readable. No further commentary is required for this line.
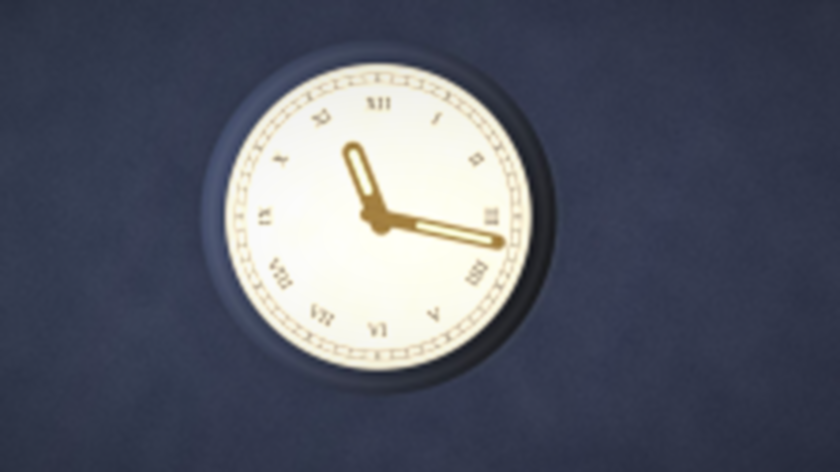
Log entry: 11,17
